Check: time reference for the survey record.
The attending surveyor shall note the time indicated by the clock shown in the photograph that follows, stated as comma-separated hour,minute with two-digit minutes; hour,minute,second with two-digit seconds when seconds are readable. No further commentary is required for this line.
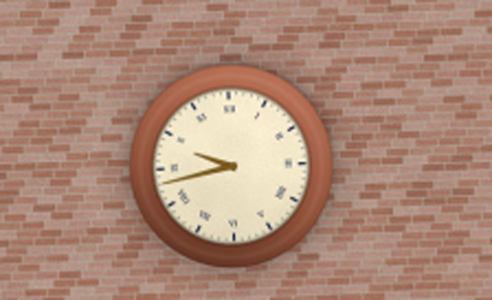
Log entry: 9,43
